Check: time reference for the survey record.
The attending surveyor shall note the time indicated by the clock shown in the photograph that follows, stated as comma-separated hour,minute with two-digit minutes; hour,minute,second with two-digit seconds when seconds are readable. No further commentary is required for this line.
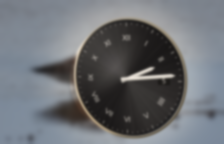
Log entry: 2,14
